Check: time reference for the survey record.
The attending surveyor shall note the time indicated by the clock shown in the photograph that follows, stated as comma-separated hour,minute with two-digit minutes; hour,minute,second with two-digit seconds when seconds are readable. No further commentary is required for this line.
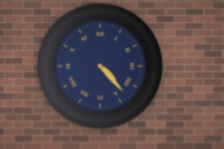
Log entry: 4,23
